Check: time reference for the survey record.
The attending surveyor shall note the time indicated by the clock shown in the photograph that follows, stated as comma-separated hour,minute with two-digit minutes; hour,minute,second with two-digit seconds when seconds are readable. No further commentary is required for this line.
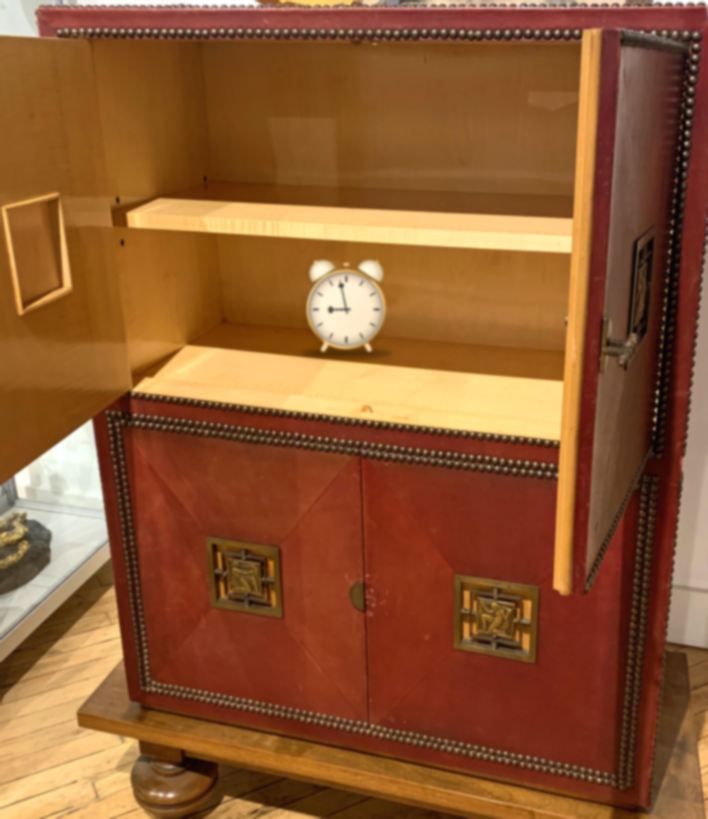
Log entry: 8,58
